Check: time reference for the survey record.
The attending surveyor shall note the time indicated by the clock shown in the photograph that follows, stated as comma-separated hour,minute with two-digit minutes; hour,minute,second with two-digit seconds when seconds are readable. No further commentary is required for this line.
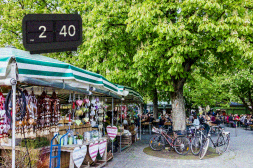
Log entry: 2,40
